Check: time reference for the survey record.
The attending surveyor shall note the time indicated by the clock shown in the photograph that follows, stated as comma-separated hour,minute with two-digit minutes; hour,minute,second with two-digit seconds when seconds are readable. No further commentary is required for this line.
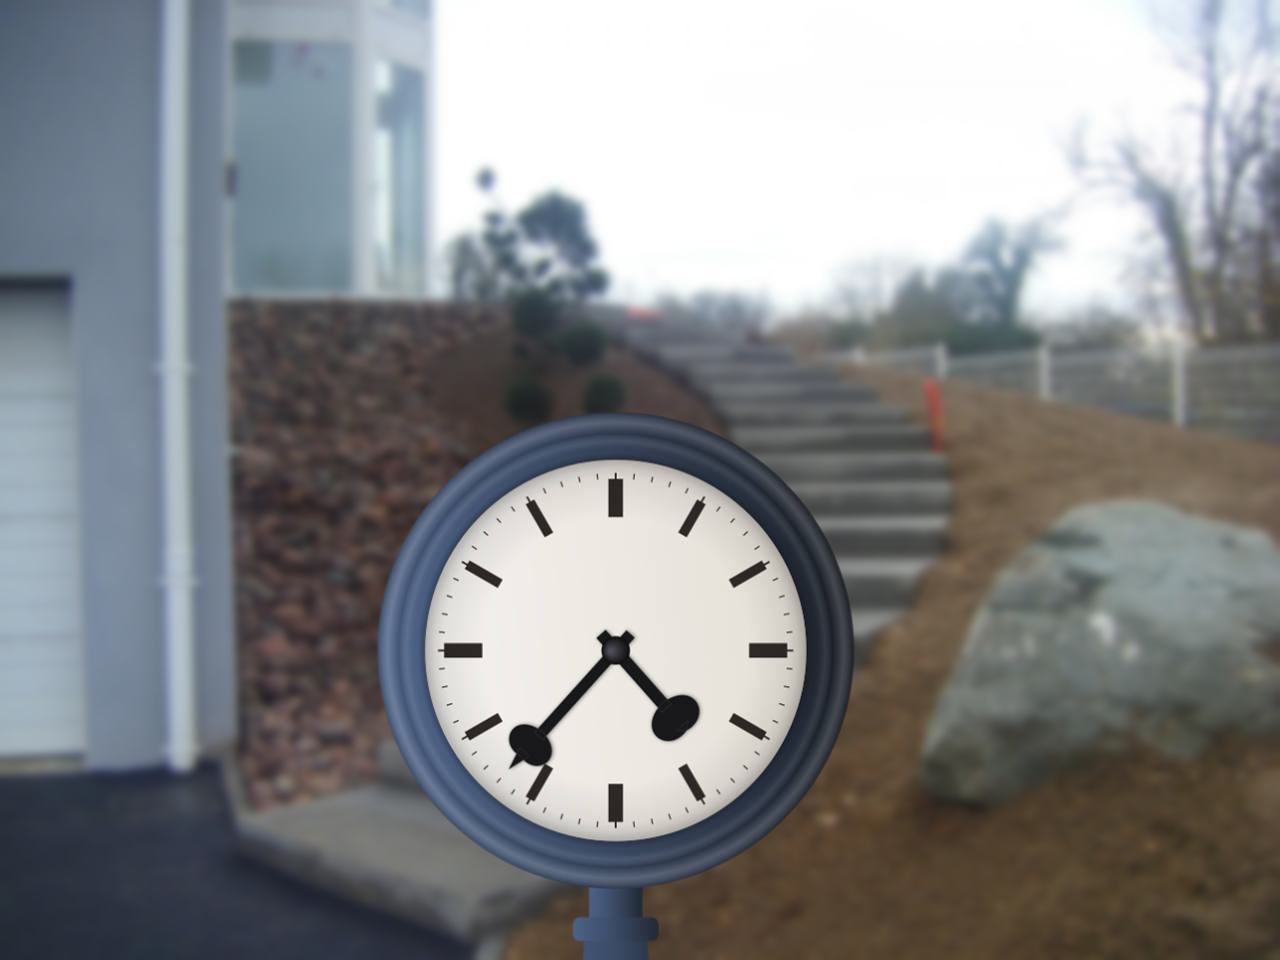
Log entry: 4,37
